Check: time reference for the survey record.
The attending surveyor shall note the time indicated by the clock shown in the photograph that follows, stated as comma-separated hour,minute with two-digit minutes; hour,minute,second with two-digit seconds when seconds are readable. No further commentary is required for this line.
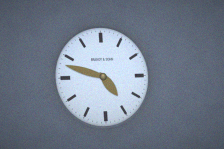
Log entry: 4,48
